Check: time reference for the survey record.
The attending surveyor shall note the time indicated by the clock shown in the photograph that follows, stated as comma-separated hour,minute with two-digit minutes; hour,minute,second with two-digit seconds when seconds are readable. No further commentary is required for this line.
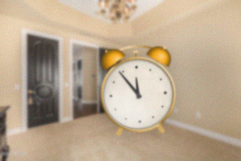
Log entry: 11,54
